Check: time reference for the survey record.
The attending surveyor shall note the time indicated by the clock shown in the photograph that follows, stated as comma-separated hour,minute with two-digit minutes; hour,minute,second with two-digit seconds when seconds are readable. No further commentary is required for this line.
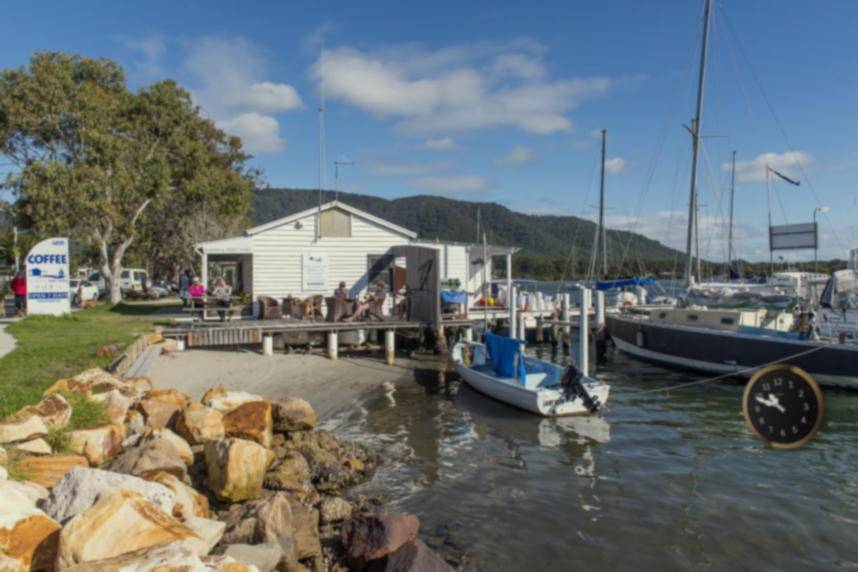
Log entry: 10,49
